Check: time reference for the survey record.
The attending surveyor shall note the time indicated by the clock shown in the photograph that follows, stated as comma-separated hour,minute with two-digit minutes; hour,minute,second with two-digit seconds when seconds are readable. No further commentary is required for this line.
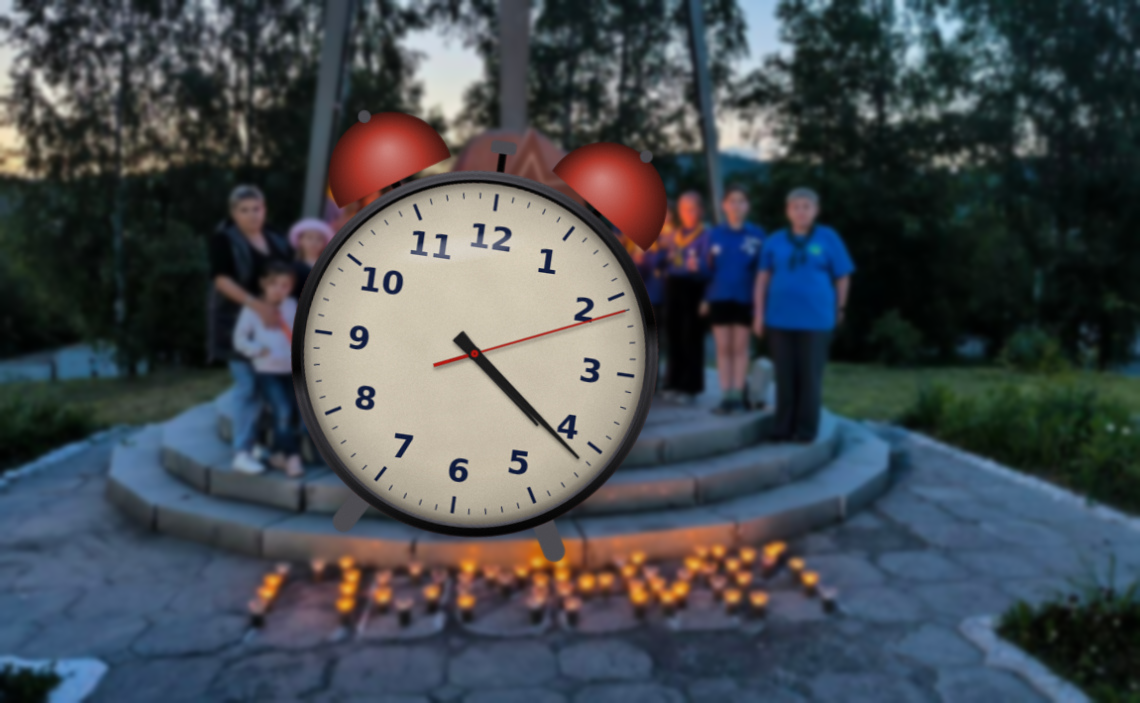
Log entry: 4,21,11
